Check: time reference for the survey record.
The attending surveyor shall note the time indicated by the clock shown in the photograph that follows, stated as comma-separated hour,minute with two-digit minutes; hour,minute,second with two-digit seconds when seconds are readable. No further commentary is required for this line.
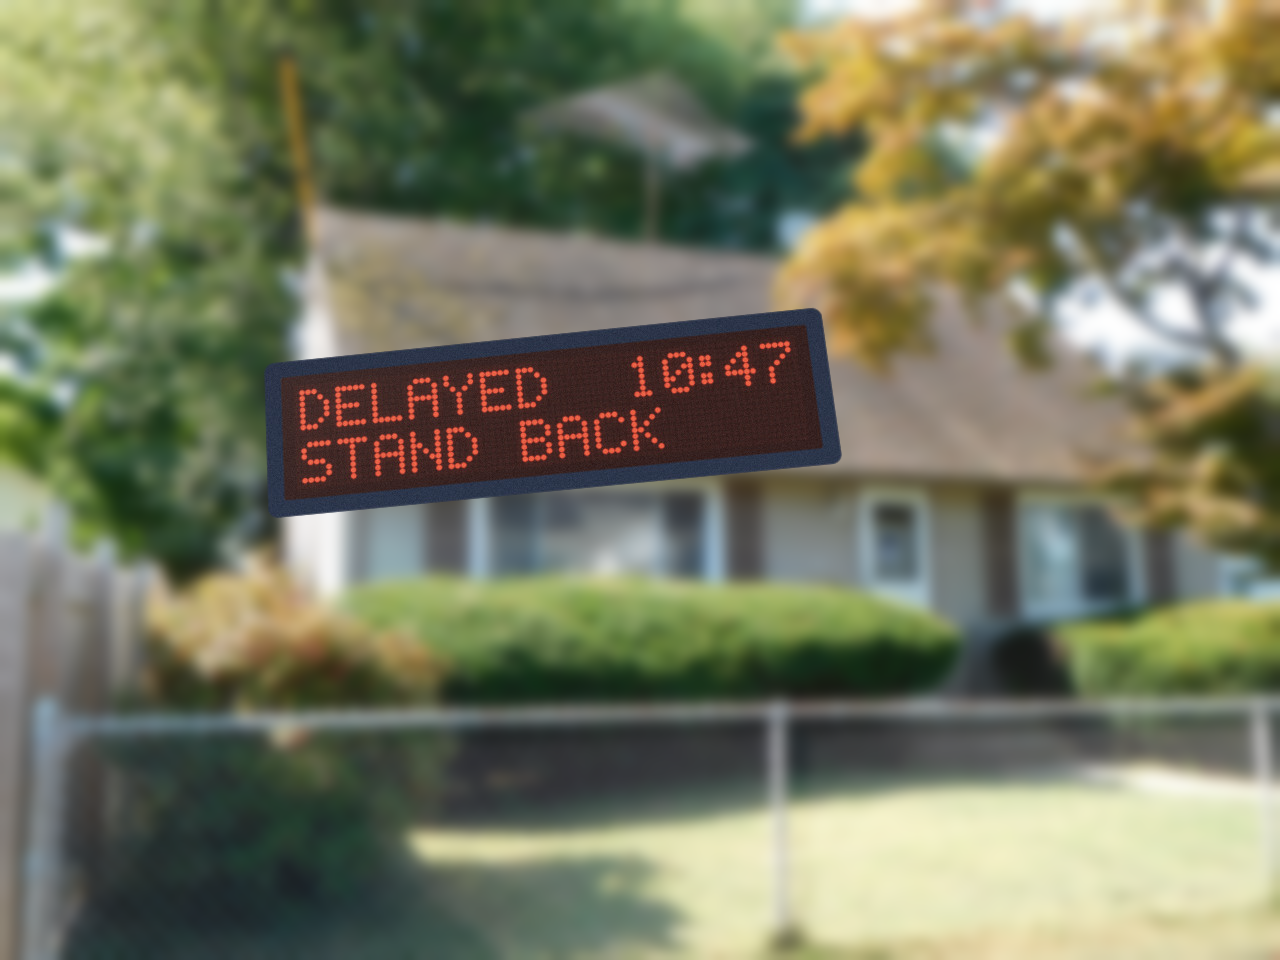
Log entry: 10,47
